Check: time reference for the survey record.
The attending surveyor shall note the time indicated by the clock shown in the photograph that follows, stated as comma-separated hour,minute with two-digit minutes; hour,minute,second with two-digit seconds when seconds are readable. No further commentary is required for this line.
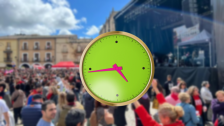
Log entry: 4,44
